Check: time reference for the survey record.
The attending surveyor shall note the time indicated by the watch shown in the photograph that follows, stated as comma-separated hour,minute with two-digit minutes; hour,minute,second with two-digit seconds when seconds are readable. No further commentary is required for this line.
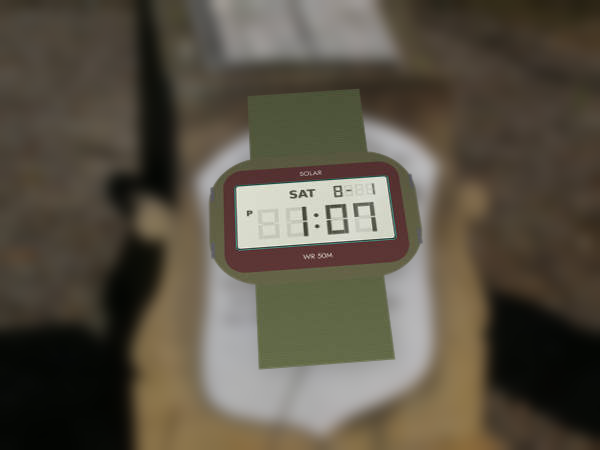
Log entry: 1,07
